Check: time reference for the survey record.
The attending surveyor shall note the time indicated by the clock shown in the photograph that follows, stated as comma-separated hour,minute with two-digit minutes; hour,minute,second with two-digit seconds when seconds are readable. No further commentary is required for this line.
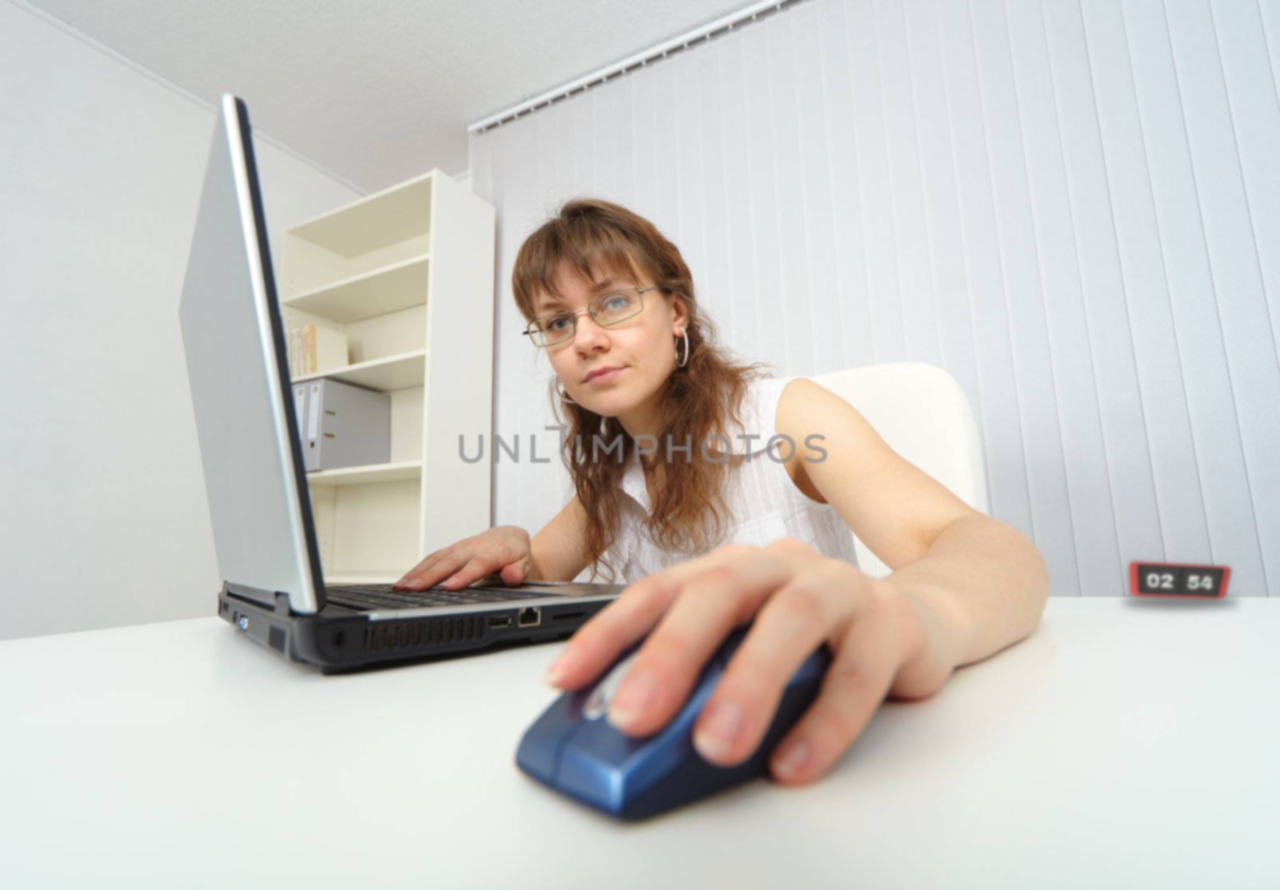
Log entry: 2,54
